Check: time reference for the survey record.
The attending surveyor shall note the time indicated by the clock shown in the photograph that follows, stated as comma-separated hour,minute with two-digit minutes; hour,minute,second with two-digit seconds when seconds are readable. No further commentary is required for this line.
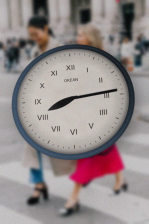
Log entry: 8,14
